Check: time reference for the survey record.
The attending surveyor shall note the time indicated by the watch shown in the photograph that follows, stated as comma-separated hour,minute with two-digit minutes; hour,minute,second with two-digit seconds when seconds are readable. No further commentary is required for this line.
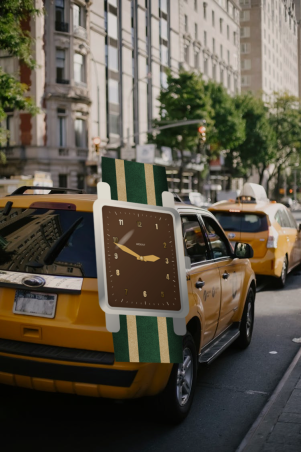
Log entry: 2,49
